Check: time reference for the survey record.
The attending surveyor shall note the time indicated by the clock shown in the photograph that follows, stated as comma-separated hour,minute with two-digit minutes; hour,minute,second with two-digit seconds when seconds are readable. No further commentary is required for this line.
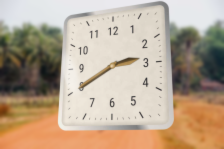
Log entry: 2,40
